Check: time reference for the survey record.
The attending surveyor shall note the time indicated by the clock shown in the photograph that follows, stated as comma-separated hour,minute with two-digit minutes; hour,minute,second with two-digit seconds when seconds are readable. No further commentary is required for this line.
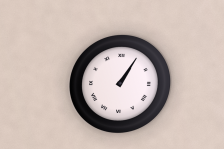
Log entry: 1,05
